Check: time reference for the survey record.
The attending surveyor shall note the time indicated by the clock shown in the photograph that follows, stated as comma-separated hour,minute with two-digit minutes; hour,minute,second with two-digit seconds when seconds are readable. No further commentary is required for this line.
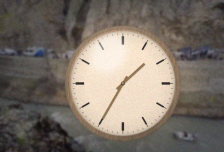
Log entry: 1,35
